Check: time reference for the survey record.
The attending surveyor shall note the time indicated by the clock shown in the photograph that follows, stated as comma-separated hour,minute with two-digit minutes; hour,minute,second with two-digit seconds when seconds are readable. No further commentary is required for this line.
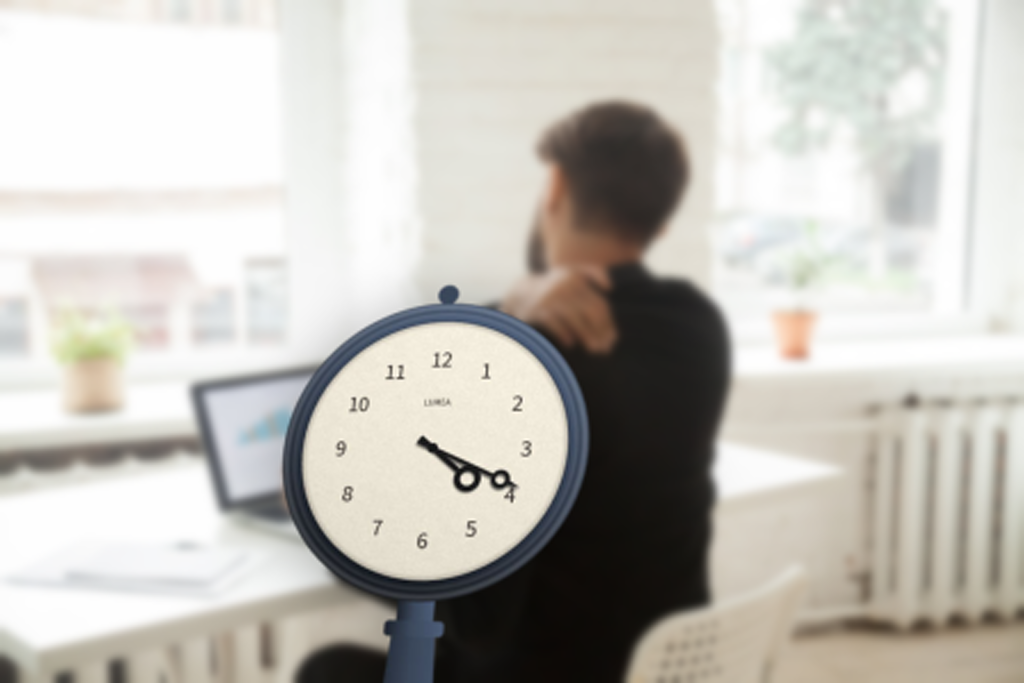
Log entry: 4,19
